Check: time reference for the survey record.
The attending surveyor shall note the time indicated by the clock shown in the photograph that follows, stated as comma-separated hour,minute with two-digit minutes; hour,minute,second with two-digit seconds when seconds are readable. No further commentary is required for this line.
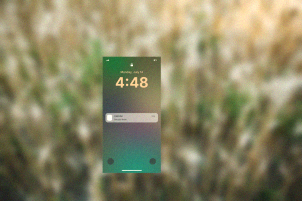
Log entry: 4,48
